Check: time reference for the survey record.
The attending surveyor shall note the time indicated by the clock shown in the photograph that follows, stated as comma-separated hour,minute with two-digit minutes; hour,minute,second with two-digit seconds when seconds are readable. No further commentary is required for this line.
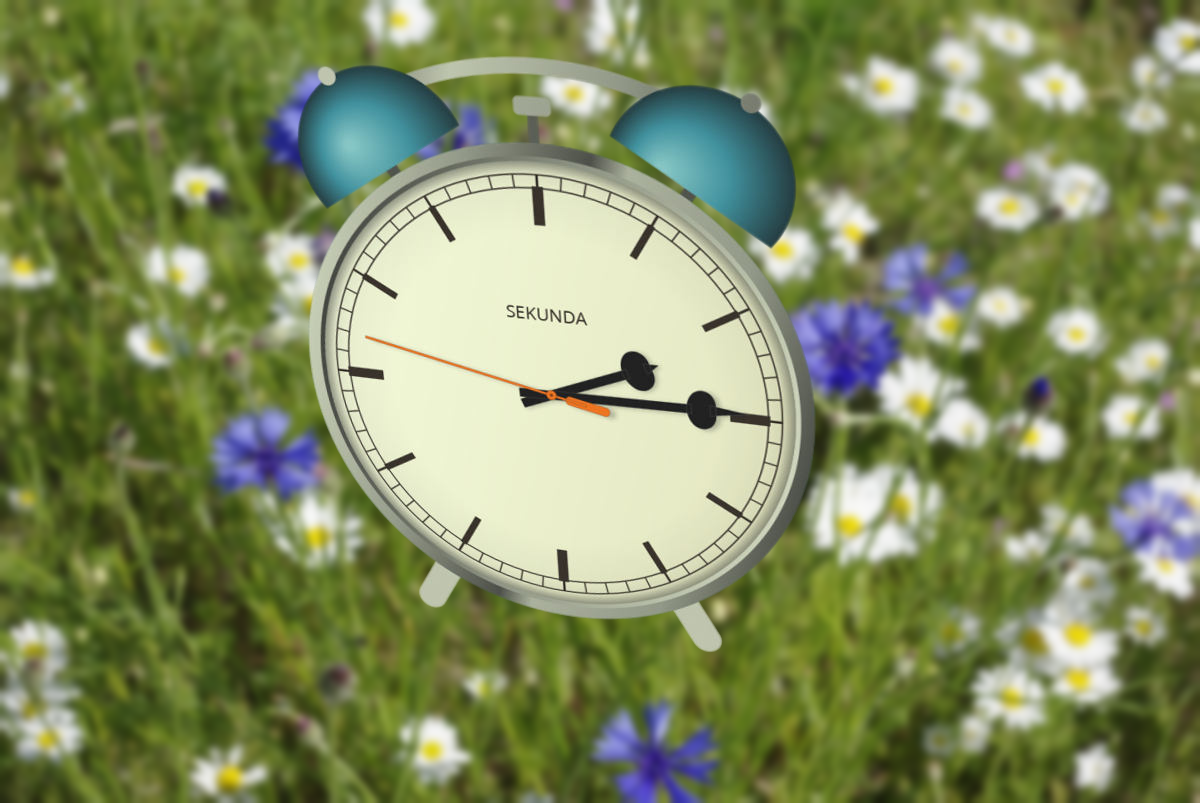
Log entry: 2,14,47
